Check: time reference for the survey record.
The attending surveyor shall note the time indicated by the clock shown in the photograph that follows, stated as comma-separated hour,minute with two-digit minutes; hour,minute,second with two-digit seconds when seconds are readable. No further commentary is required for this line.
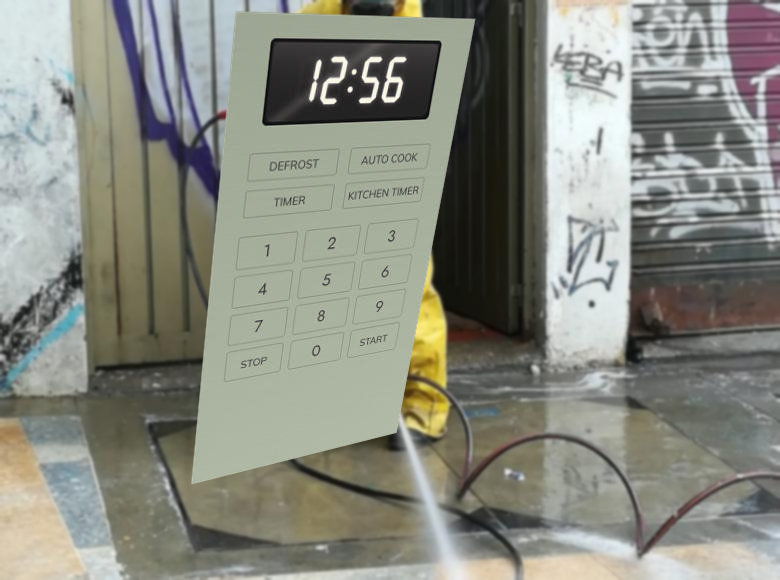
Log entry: 12,56
